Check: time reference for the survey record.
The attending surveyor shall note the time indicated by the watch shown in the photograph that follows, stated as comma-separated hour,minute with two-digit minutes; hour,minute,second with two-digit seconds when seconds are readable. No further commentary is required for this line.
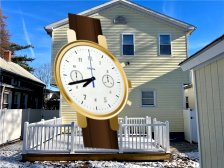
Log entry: 7,42
